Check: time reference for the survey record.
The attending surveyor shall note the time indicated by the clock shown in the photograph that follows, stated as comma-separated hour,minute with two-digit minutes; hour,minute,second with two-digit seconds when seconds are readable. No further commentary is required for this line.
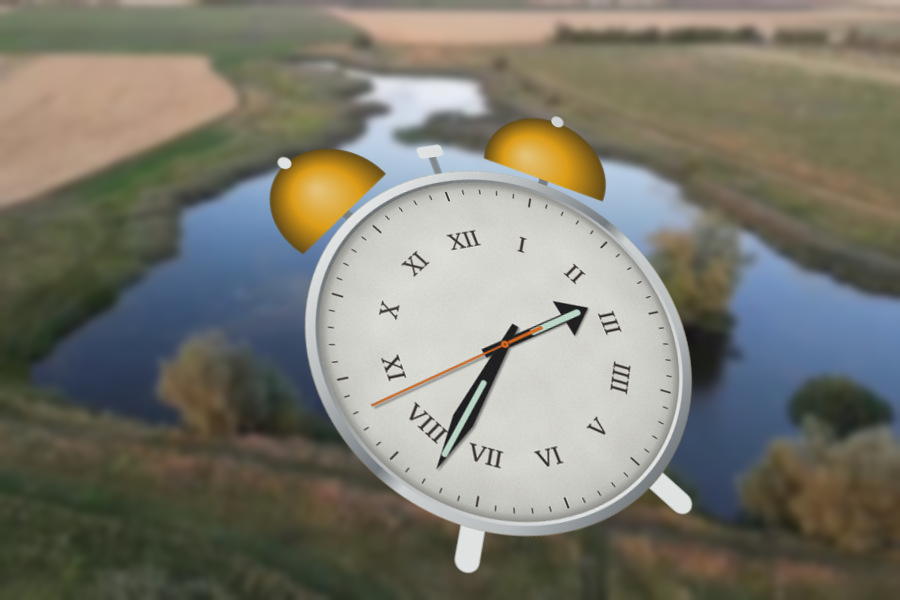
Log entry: 2,37,43
